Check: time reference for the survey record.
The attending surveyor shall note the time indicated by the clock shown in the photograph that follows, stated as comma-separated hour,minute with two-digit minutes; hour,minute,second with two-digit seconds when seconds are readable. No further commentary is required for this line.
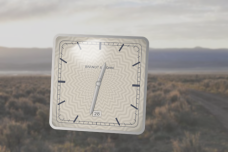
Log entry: 12,32
